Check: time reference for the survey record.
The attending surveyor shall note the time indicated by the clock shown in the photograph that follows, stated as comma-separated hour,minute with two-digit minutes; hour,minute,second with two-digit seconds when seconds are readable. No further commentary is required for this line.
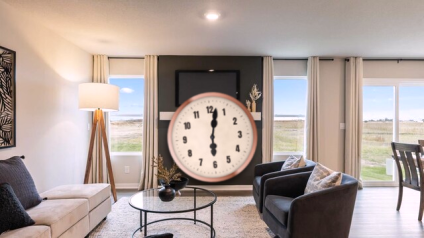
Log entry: 6,02
